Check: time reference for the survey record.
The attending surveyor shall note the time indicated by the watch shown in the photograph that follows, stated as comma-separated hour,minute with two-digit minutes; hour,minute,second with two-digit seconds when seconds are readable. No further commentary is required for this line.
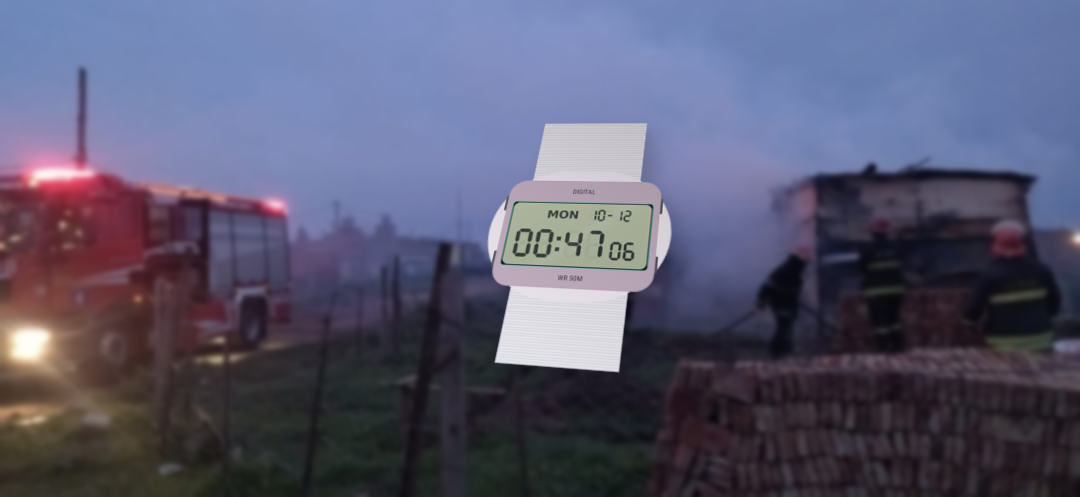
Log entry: 0,47,06
